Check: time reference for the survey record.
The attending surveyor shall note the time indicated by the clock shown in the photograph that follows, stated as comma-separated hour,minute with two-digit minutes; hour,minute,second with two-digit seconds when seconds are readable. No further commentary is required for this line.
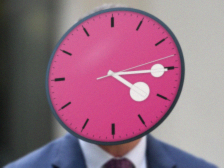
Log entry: 4,15,13
